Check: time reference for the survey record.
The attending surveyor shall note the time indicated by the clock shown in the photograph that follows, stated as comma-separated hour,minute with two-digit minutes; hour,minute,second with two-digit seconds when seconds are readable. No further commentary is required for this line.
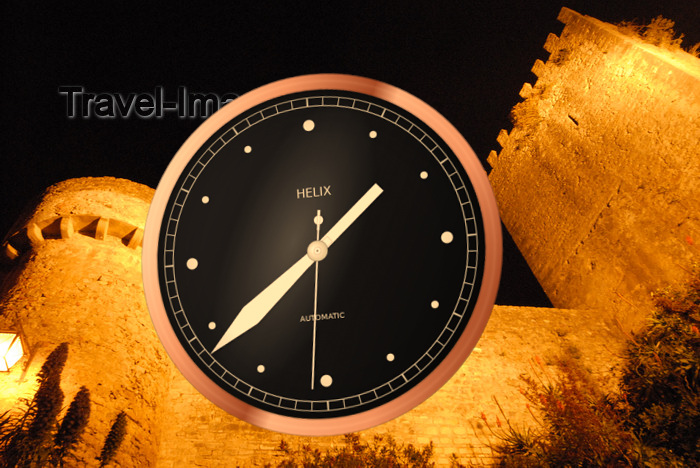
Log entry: 1,38,31
